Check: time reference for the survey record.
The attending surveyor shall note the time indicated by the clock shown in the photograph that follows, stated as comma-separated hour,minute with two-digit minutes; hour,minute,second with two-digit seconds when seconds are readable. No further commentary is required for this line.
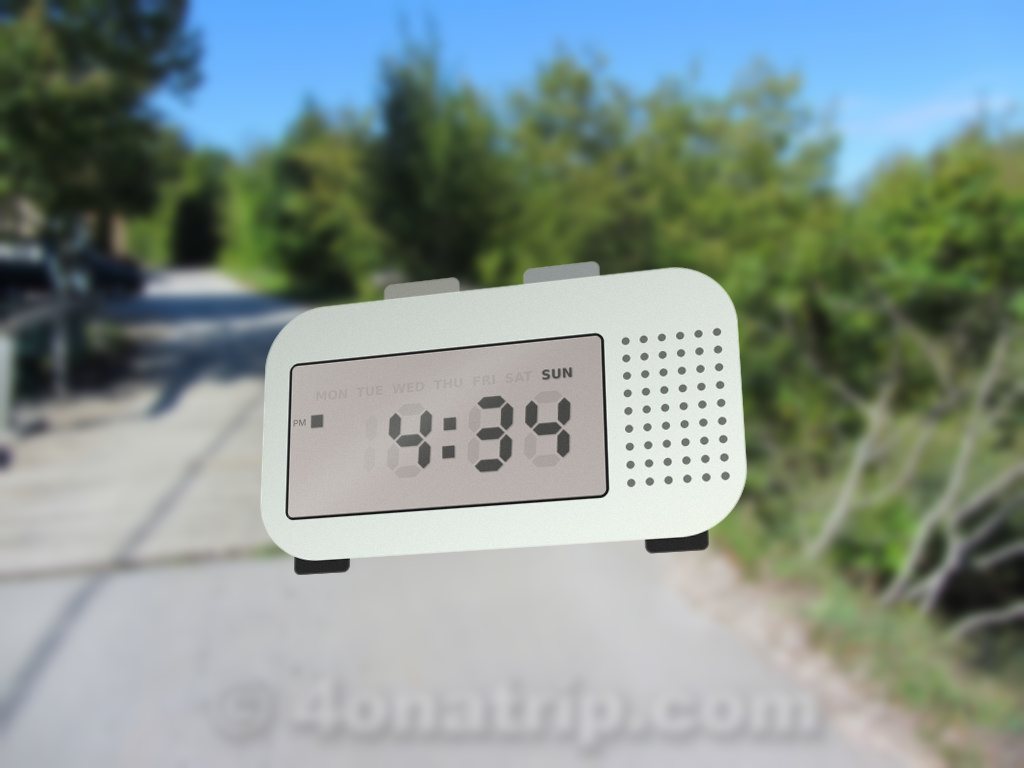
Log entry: 4,34
